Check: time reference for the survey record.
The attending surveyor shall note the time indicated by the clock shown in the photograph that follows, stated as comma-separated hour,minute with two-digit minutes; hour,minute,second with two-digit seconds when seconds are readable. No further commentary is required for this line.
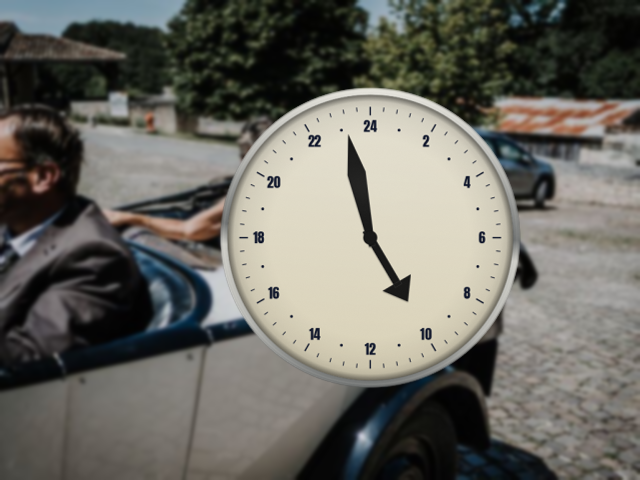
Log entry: 9,58
